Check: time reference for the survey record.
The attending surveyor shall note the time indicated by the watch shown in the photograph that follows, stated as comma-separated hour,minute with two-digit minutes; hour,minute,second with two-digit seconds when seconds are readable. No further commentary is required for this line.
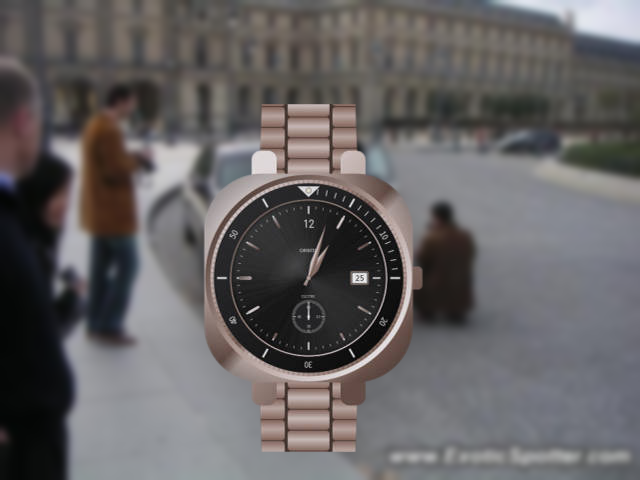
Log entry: 1,03
